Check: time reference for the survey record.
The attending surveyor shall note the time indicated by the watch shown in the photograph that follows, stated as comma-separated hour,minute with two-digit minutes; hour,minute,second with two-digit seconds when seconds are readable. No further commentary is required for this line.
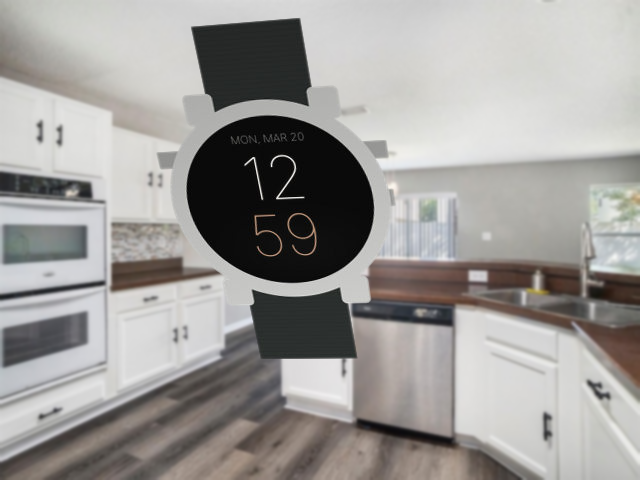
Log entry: 12,59
